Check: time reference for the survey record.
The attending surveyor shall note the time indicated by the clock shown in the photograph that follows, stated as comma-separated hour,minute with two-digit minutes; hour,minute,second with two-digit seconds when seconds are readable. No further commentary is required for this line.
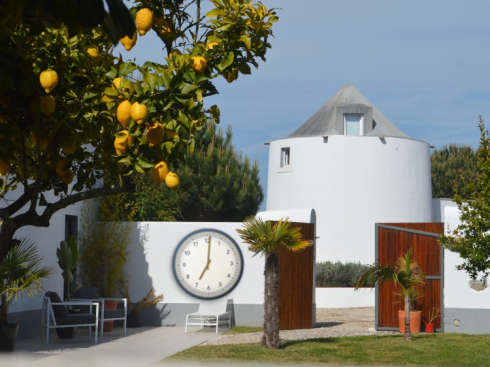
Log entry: 7,01
